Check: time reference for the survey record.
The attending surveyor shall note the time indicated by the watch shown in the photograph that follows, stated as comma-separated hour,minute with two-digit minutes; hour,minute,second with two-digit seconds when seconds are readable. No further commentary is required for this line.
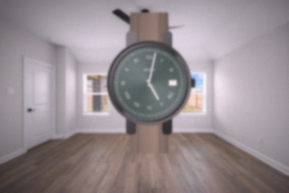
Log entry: 5,02
